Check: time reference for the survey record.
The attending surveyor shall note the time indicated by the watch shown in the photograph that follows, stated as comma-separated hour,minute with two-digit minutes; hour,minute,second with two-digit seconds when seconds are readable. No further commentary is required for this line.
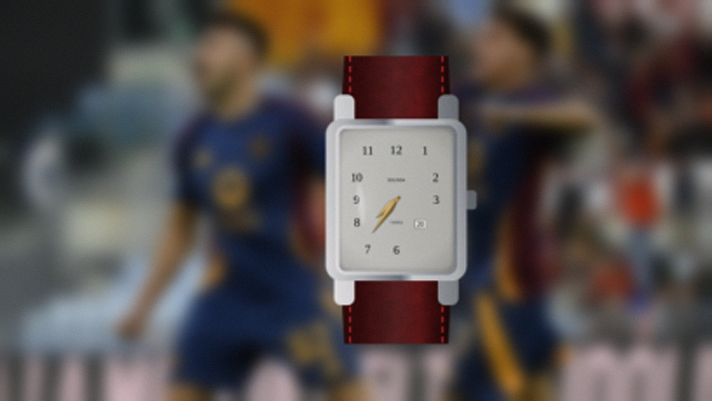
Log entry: 7,36
